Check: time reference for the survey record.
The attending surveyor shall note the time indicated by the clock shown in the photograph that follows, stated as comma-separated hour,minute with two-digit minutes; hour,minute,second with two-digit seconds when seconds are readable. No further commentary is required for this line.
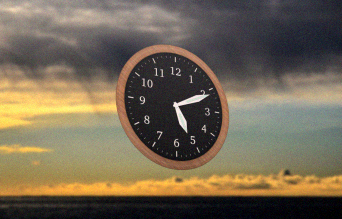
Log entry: 5,11
